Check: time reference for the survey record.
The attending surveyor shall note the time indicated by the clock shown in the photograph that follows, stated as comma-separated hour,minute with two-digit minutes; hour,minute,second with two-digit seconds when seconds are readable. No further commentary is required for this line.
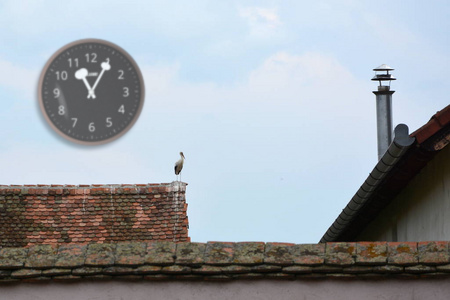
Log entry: 11,05
